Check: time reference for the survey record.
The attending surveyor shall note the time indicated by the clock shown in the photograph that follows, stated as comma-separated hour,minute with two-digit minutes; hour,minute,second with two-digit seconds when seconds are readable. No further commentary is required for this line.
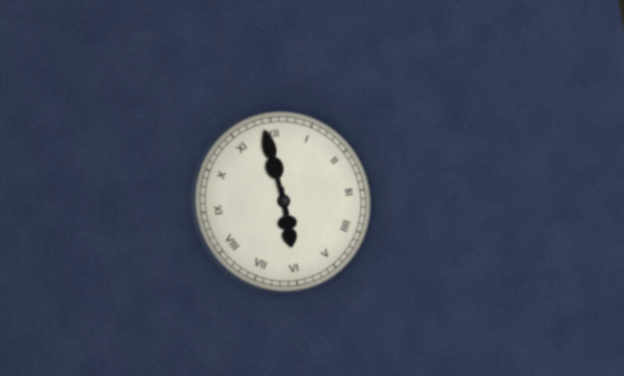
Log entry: 5,59
